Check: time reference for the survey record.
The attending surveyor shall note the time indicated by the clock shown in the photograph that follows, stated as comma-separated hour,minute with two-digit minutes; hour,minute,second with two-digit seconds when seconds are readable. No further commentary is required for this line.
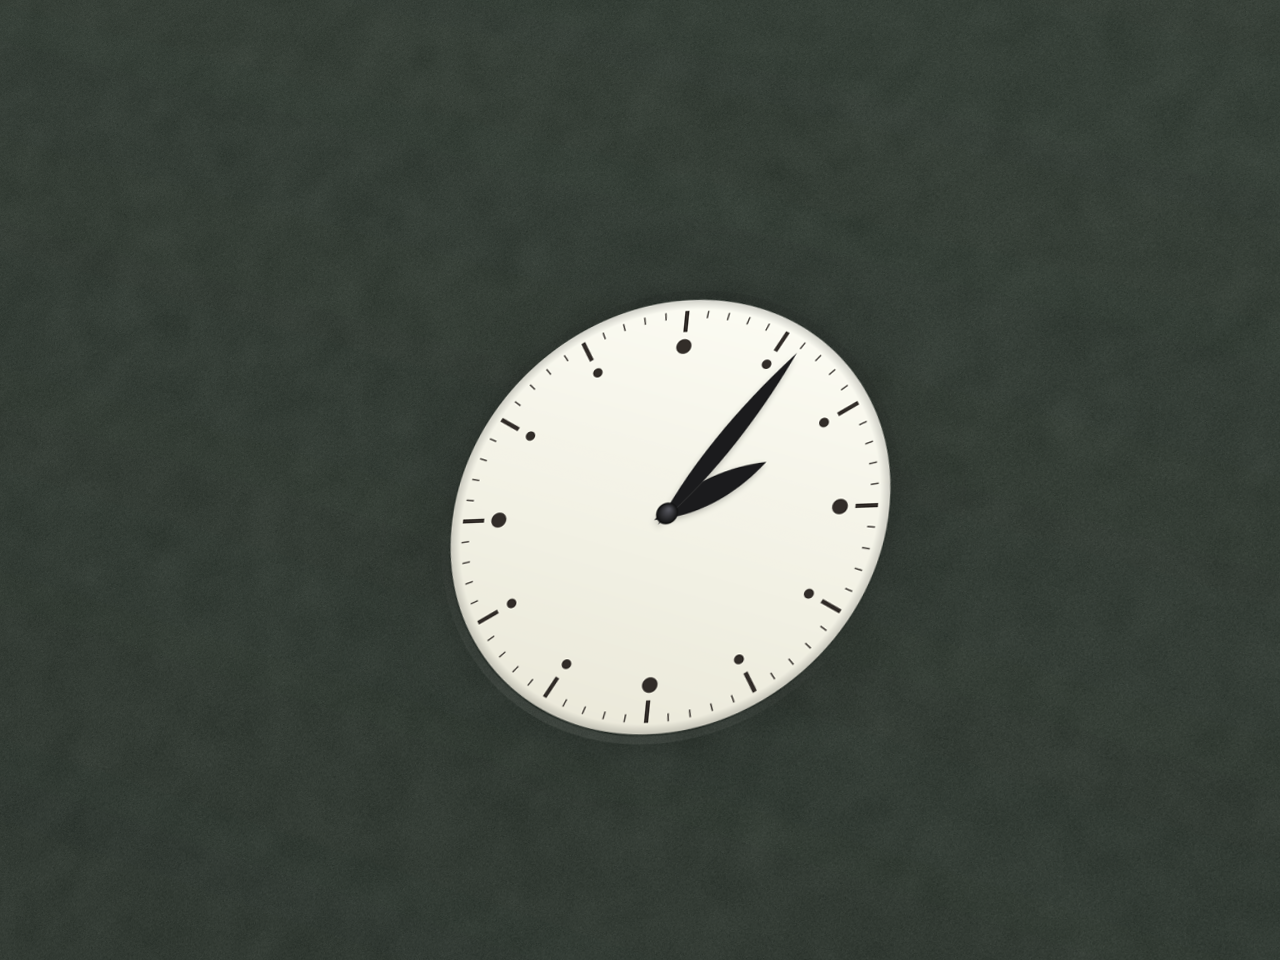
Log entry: 2,06
